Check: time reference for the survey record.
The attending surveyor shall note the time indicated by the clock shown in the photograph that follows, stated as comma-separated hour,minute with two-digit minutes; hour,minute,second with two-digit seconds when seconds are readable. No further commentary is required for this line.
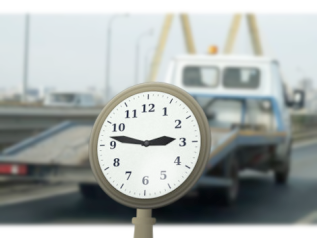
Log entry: 2,47
